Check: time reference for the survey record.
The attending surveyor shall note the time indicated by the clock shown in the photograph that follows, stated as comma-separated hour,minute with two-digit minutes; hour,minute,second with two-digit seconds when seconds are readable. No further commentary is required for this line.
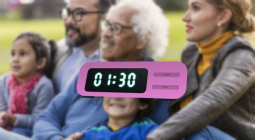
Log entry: 1,30
